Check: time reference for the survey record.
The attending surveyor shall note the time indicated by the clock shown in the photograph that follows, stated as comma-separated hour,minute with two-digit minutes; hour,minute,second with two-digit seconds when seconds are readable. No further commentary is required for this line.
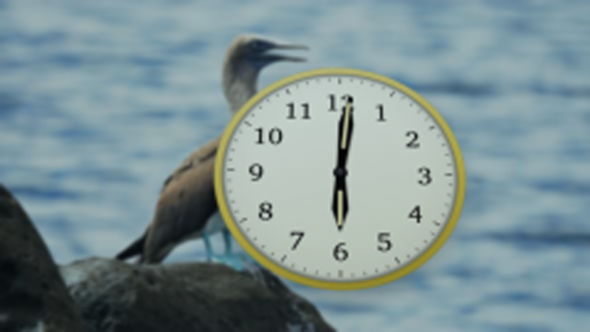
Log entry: 6,01
